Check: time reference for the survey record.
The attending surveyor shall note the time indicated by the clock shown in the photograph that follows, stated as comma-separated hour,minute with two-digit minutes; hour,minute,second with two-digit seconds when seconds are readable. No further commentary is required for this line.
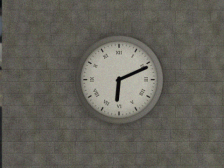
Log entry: 6,11
